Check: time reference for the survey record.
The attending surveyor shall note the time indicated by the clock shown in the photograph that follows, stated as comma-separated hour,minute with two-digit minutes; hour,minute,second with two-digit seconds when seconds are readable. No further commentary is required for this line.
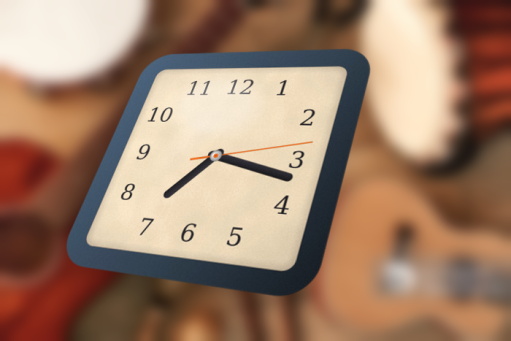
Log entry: 7,17,13
